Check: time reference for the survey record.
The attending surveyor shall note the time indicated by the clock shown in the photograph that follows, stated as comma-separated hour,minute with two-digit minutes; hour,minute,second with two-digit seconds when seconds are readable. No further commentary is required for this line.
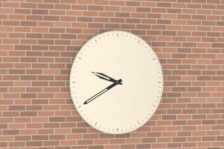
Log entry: 9,40
